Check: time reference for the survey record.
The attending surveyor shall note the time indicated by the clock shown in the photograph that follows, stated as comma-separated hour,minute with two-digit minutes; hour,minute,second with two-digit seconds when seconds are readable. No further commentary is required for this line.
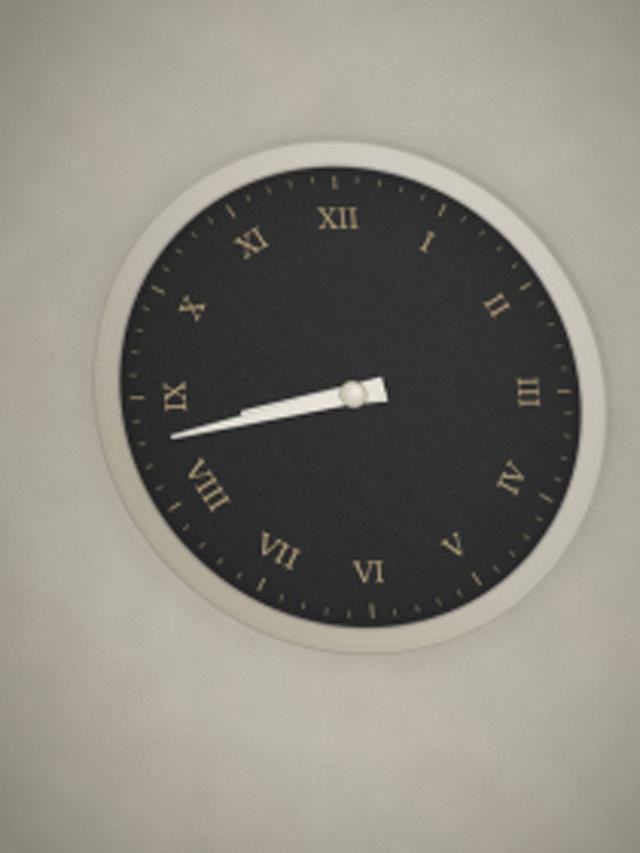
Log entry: 8,43
